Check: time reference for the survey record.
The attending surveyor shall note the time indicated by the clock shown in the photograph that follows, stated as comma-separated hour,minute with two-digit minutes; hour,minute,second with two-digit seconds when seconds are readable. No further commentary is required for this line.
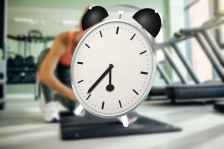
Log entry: 5,36
